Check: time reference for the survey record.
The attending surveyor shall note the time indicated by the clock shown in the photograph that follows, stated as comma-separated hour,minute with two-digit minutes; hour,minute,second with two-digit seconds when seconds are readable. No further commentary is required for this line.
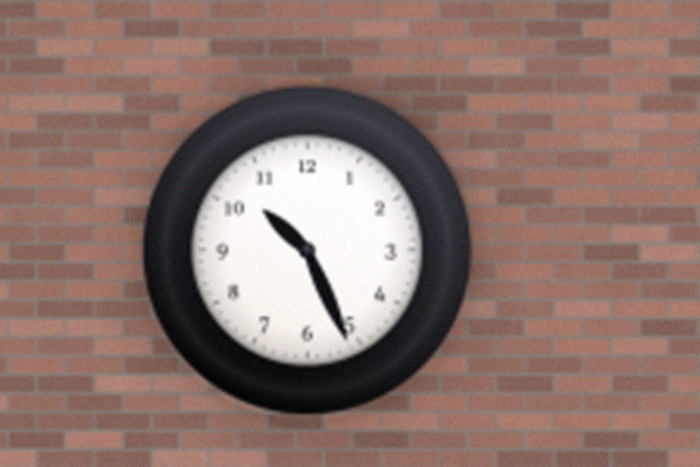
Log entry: 10,26
